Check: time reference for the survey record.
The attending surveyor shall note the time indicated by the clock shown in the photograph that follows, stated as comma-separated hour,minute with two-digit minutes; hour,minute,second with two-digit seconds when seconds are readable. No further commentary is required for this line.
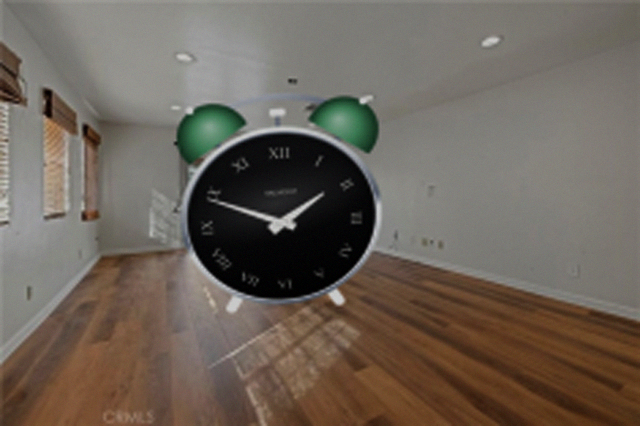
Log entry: 1,49
